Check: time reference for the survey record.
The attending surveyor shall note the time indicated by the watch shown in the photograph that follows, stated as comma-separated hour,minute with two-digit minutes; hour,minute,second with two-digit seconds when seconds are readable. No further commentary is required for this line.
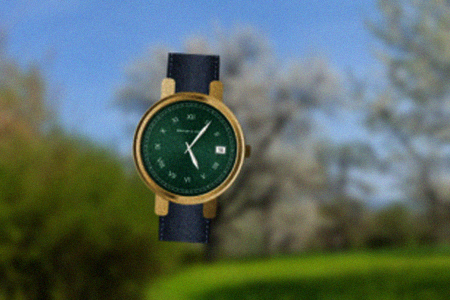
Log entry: 5,06
